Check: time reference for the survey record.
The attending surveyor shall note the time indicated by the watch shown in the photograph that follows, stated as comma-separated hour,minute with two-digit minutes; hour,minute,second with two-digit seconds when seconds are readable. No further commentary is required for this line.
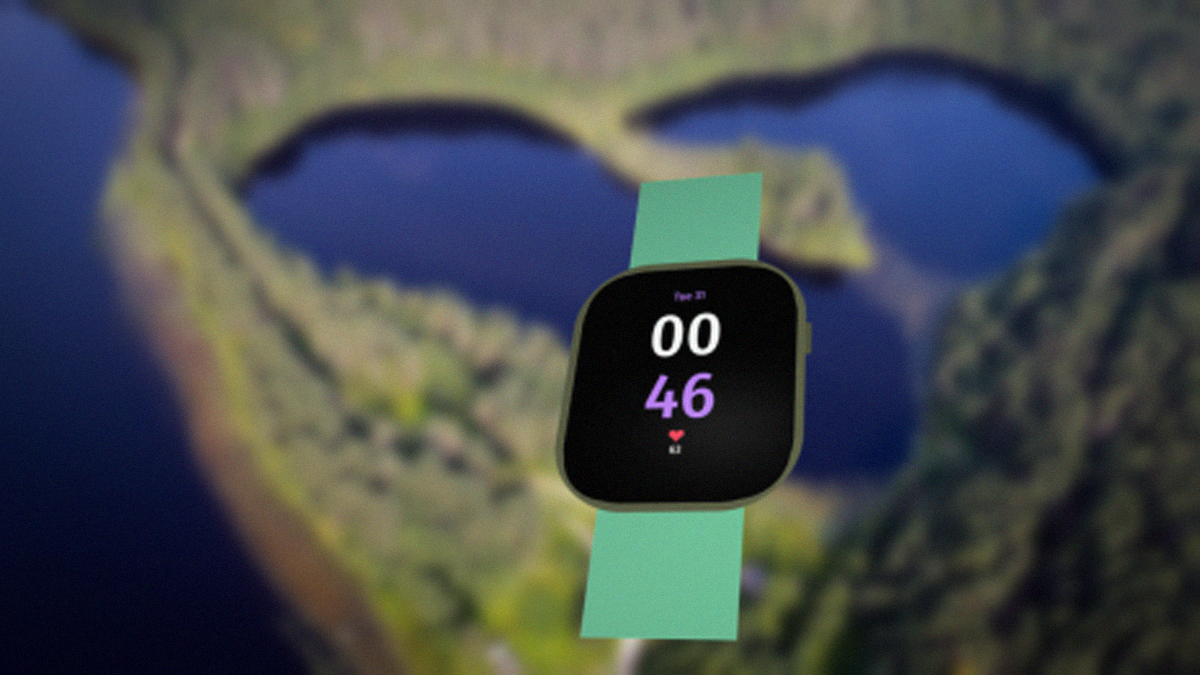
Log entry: 0,46
